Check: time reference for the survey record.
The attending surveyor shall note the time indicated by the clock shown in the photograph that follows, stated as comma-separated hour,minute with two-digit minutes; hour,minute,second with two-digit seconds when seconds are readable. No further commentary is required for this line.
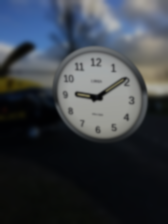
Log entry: 9,09
